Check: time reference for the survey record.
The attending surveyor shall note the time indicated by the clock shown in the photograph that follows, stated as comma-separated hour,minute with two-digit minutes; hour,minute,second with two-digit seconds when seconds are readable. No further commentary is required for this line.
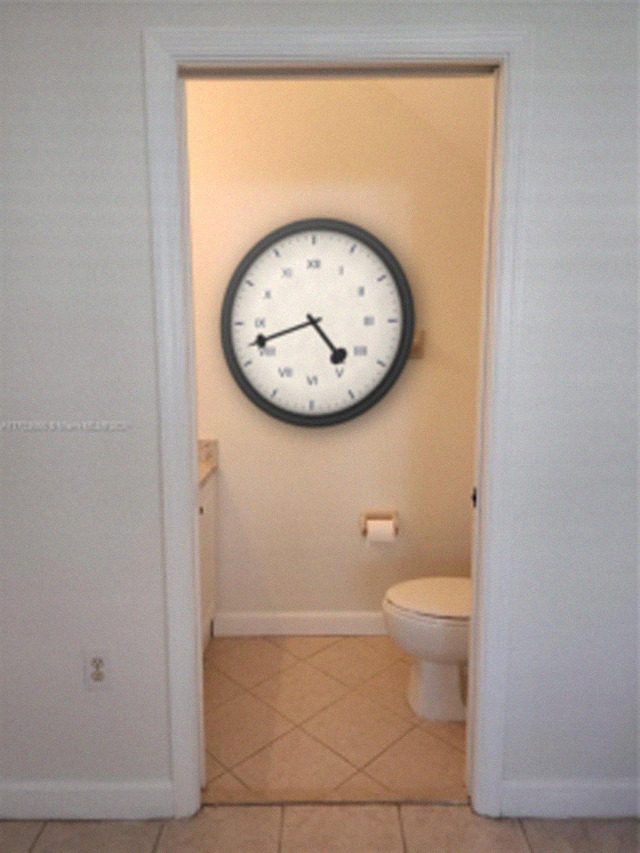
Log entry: 4,42
